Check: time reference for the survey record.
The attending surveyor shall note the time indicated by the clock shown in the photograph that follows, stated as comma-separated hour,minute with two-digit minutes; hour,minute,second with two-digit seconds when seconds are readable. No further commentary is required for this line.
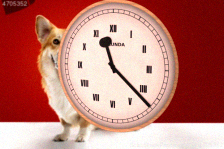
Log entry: 11,22
